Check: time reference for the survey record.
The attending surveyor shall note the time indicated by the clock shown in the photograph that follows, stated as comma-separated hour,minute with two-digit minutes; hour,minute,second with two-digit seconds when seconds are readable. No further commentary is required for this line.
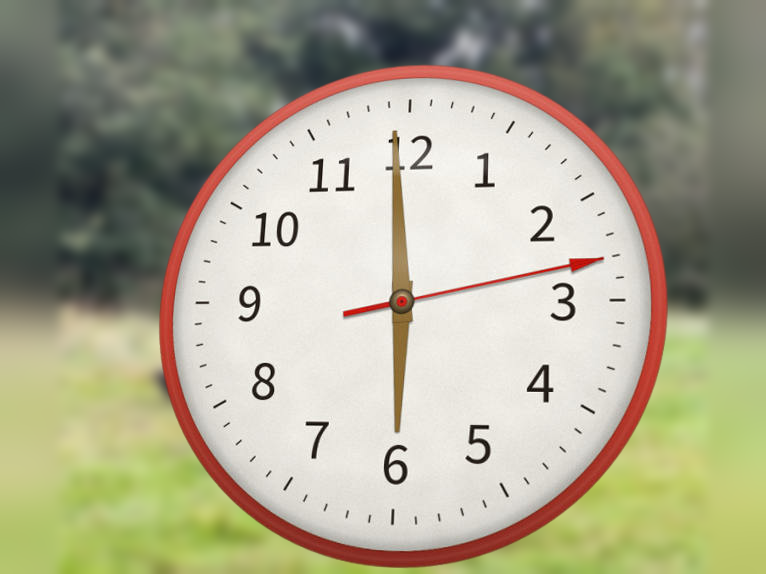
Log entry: 5,59,13
